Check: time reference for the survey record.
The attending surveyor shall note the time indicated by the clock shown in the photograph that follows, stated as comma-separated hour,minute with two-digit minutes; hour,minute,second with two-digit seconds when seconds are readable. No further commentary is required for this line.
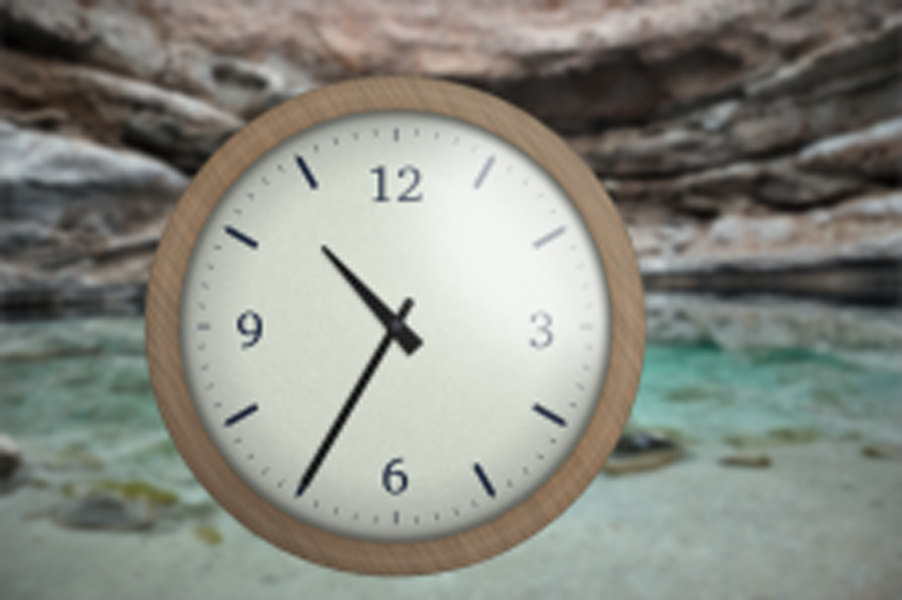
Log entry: 10,35
